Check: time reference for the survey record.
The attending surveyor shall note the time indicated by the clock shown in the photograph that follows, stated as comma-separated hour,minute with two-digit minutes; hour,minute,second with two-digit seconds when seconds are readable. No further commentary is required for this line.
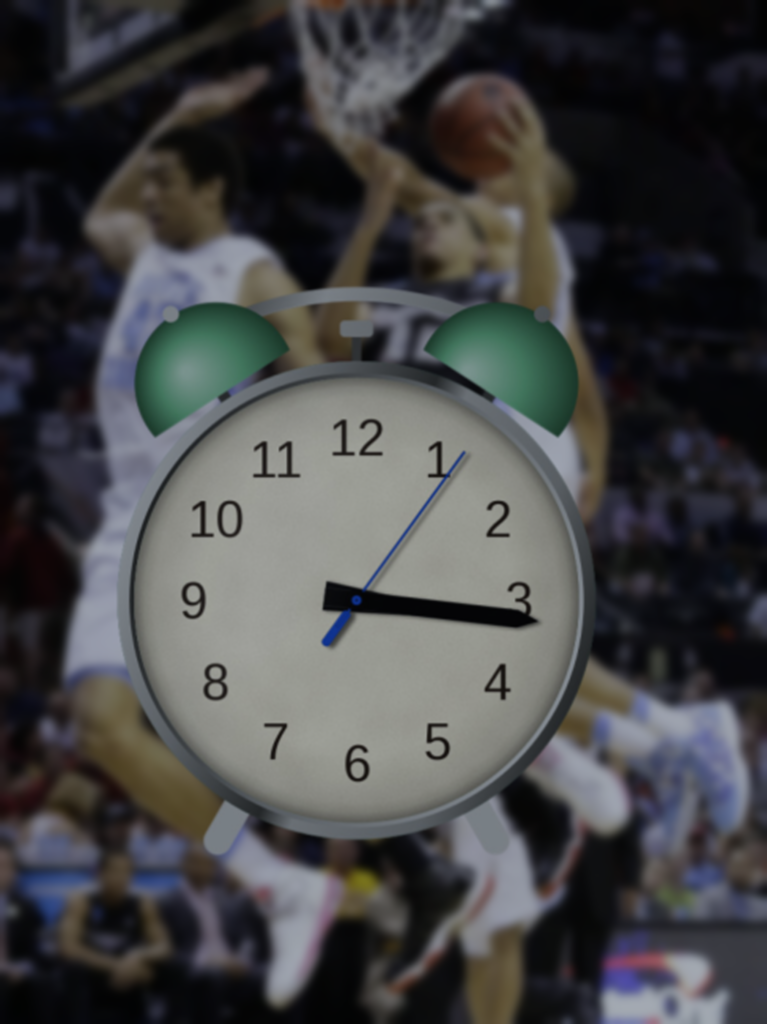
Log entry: 3,16,06
